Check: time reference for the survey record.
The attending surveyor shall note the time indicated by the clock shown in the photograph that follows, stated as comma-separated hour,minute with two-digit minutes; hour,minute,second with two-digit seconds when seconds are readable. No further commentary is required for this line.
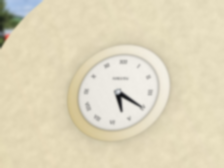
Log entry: 5,20
